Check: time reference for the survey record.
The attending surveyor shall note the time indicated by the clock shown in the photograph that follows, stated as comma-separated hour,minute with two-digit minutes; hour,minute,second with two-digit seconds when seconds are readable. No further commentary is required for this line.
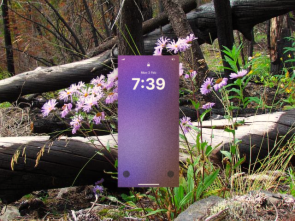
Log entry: 7,39
